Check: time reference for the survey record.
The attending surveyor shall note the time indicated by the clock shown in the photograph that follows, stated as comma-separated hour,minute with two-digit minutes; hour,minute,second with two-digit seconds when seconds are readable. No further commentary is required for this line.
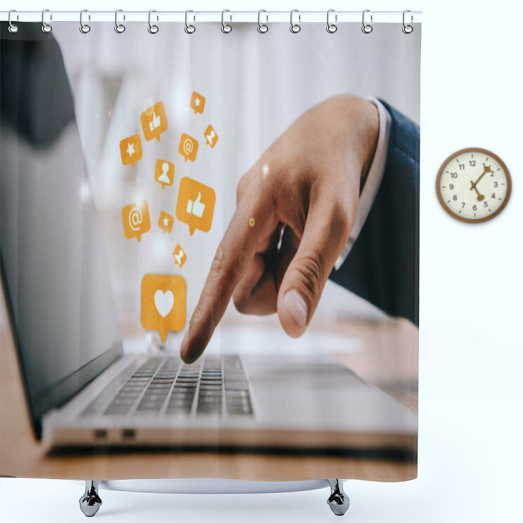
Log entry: 5,07
